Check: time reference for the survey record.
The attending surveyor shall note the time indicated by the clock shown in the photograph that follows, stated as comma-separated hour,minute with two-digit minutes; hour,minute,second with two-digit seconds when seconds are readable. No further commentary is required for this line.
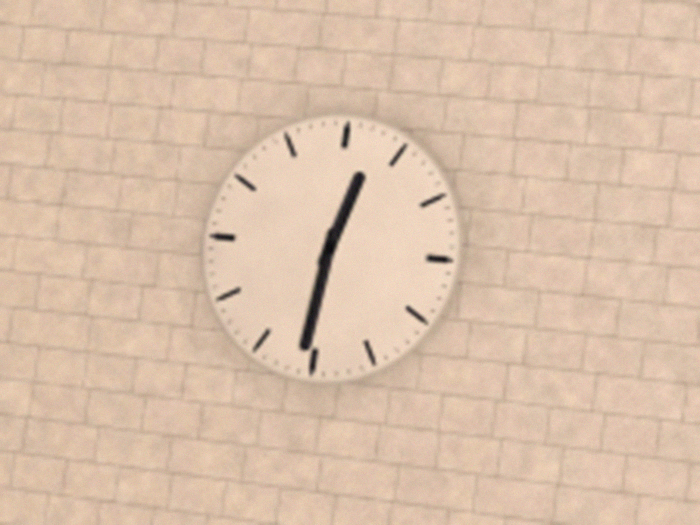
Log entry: 12,31
